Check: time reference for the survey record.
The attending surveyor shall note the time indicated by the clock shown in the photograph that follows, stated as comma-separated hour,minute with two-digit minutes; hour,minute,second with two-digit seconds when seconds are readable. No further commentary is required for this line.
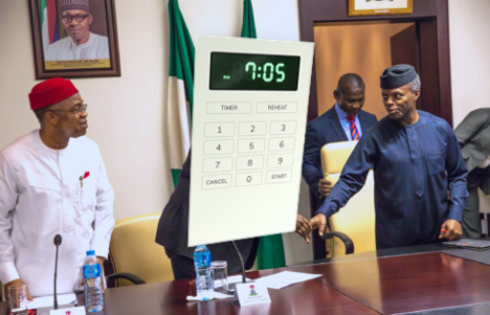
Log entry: 7,05
